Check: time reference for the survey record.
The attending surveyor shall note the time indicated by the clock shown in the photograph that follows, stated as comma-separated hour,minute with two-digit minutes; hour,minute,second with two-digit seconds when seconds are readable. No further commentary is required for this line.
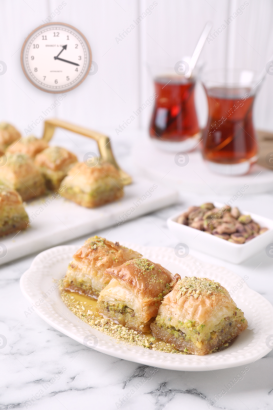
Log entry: 1,18
